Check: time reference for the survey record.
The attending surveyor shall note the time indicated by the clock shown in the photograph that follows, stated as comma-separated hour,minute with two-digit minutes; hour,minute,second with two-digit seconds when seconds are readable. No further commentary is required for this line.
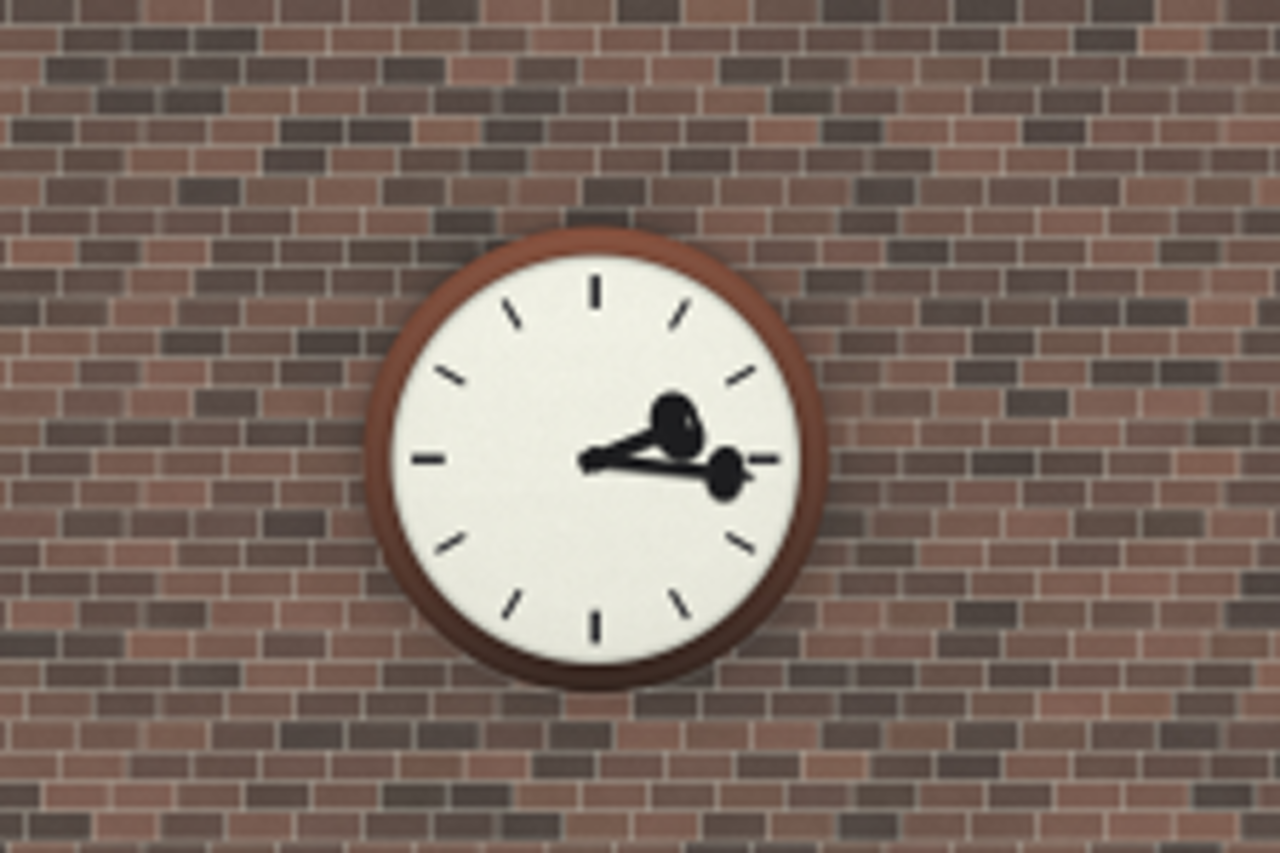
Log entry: 2,16
